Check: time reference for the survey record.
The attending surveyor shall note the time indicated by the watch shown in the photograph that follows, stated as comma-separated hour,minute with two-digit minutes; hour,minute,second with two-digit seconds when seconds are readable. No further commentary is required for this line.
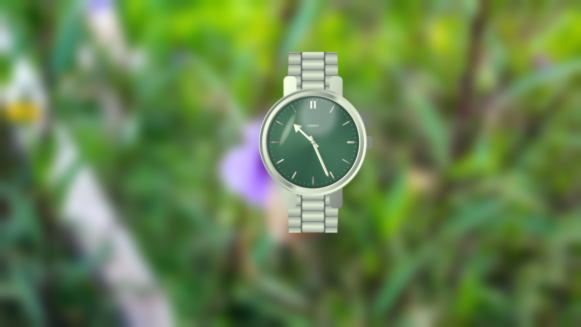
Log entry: 10,26
